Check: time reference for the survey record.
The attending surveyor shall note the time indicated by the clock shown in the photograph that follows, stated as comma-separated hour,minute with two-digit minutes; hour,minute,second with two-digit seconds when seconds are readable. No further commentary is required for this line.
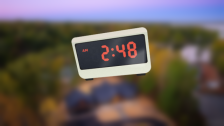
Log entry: 2,48
